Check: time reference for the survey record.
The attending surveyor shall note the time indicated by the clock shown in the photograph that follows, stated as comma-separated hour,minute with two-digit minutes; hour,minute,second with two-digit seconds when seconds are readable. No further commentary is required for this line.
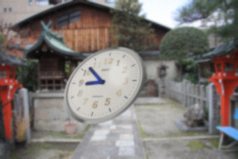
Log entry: 8,52
